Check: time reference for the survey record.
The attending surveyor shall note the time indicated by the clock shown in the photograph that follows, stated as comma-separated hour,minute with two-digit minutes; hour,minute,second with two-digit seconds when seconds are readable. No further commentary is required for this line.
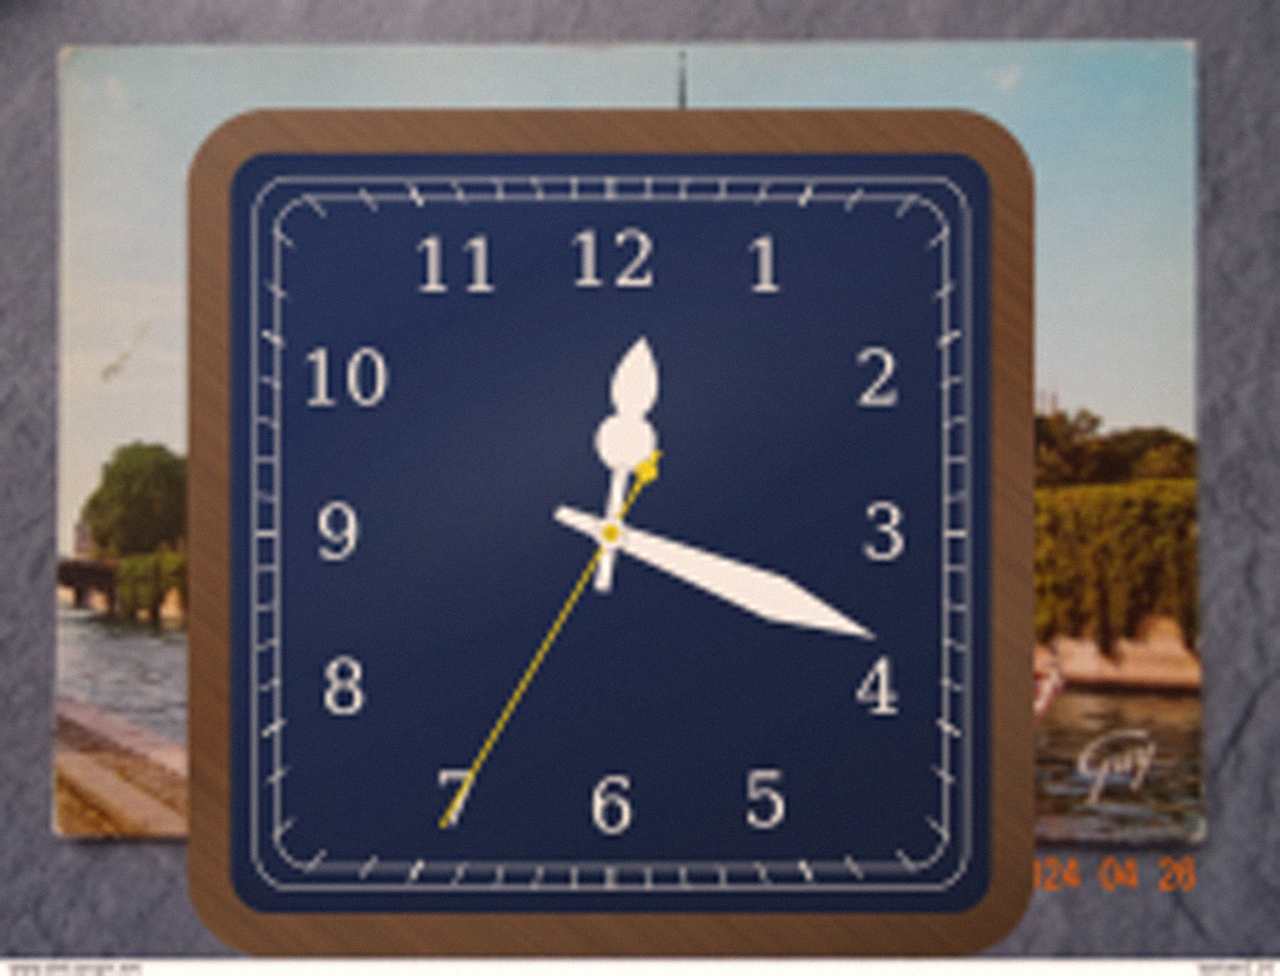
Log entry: 12,18,35
